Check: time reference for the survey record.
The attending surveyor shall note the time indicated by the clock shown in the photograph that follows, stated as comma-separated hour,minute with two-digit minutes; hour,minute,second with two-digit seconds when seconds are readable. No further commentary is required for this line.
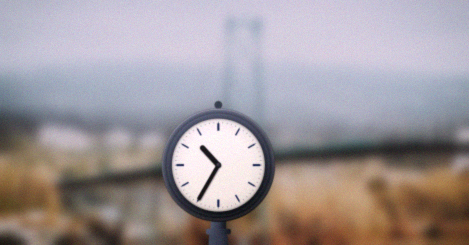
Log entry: 10,35
